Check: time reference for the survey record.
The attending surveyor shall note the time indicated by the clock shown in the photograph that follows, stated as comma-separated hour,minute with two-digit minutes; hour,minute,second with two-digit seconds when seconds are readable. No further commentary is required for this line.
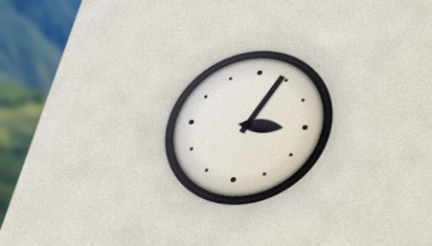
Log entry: 3,04
